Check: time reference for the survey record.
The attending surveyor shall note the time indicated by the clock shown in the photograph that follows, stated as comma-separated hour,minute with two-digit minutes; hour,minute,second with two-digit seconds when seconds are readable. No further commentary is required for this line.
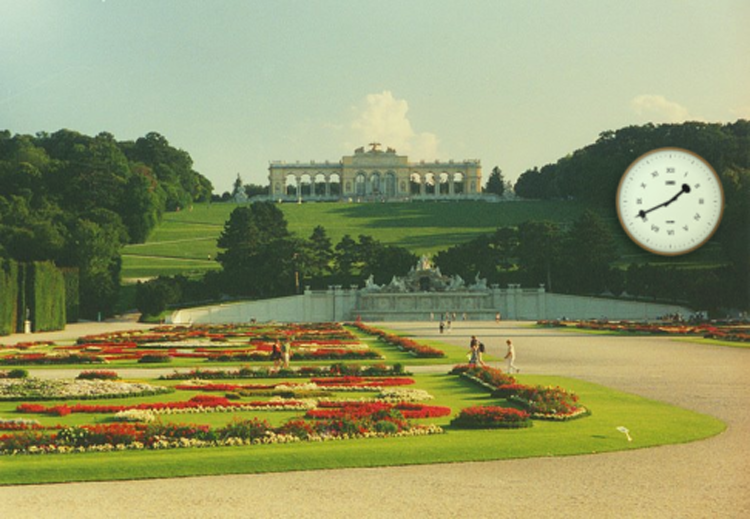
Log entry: 1,41
